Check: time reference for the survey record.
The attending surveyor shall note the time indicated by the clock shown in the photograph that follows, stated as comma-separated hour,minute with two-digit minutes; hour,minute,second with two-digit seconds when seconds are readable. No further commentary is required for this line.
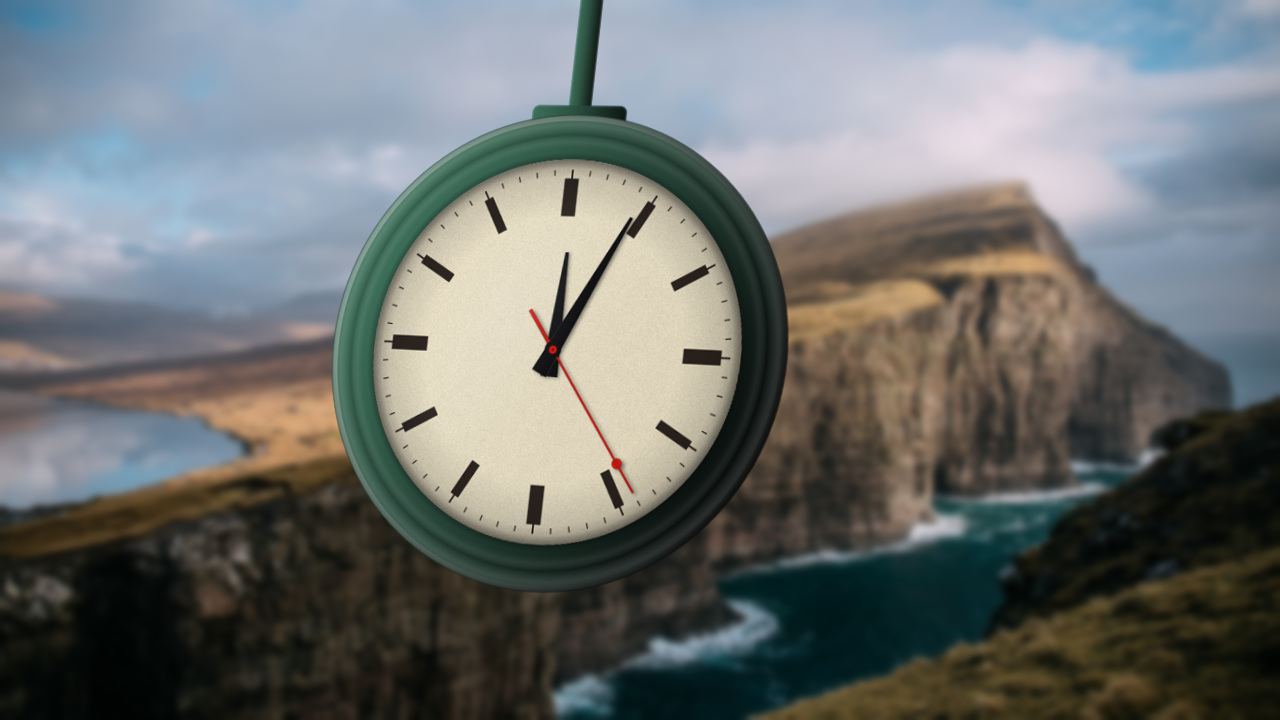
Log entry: 12,04,24
